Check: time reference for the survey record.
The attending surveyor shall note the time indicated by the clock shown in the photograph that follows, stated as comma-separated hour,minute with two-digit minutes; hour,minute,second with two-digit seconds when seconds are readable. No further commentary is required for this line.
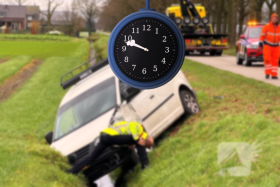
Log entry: 9,48
